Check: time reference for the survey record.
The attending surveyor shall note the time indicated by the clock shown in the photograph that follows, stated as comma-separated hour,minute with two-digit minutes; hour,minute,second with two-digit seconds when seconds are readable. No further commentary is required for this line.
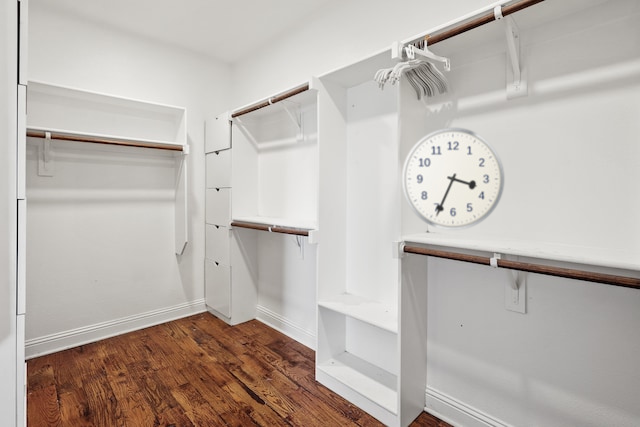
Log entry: 3,34
